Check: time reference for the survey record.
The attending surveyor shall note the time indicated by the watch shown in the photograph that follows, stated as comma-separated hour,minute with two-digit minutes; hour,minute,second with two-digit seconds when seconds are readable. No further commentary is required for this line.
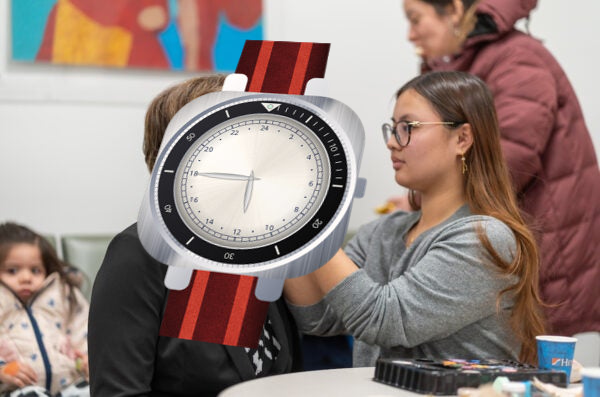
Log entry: 11,45
